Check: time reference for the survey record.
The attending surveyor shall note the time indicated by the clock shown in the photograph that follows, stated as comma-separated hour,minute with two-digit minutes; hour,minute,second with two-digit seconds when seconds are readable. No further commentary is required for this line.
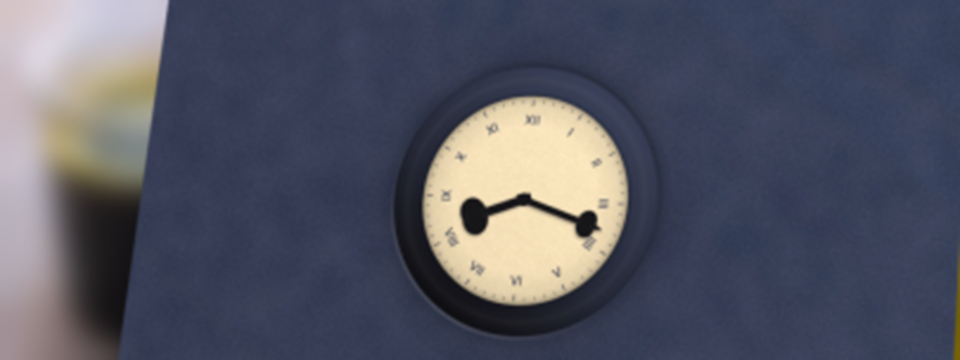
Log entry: 8,18
